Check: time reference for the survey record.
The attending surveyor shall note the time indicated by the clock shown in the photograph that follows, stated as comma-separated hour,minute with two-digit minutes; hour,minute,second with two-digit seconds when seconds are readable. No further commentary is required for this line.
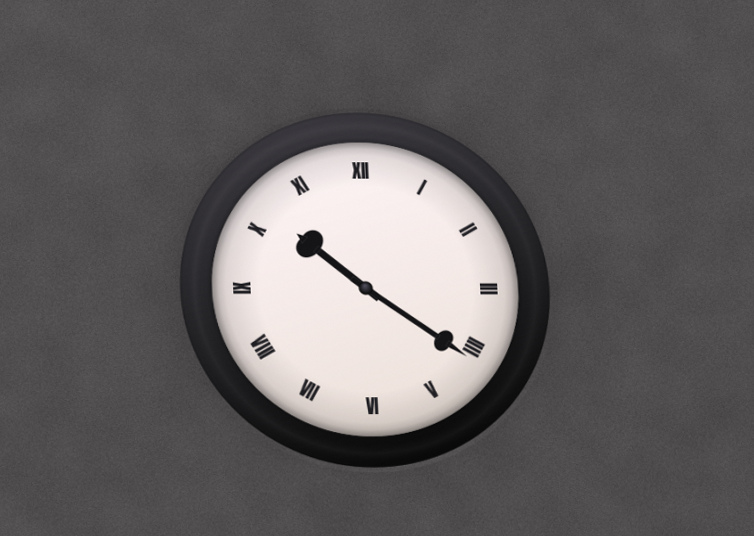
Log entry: 10,21
